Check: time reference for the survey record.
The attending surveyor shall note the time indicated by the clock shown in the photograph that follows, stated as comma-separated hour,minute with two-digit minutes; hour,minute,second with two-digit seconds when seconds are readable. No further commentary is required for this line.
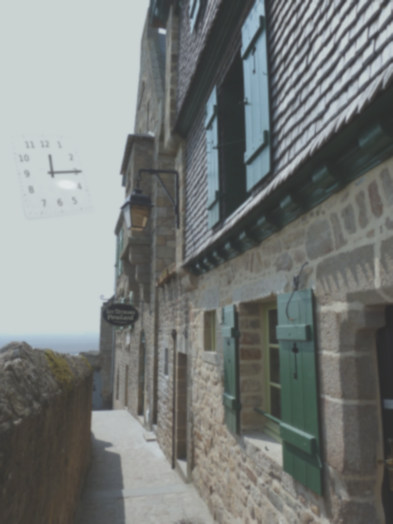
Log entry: 12,15
